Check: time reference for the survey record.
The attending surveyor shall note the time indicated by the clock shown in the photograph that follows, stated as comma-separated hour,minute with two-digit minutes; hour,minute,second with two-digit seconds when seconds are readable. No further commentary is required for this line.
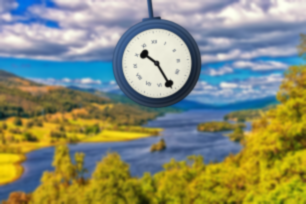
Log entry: 10,26
